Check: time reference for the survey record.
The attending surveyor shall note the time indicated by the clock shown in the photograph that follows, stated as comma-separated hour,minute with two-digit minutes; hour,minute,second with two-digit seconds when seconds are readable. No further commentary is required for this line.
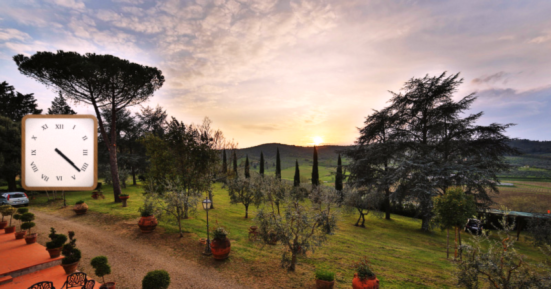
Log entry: 4,22
